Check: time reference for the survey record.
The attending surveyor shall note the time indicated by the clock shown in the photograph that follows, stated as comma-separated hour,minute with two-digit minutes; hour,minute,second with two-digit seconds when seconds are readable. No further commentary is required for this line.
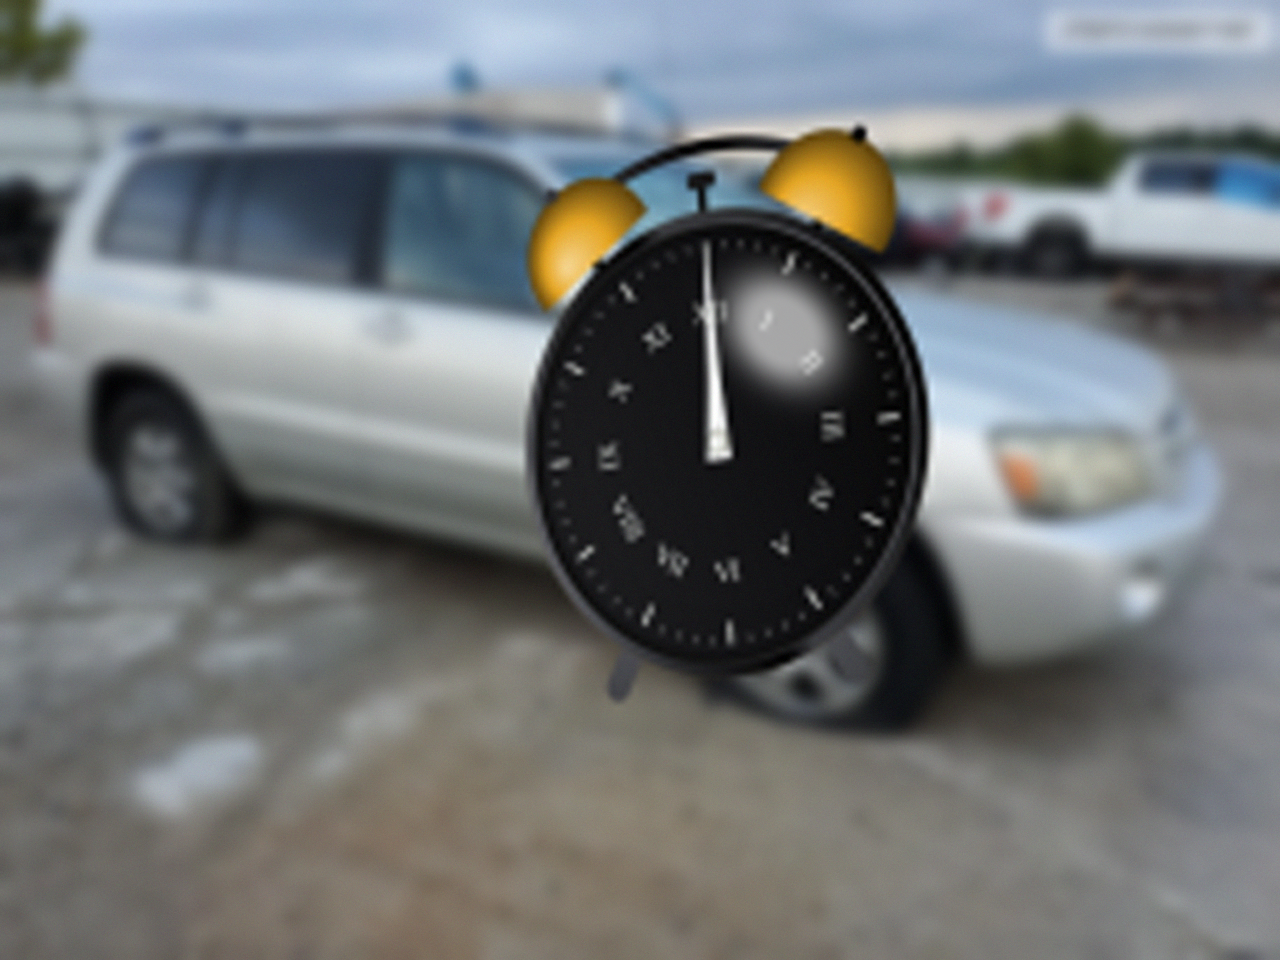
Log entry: 12,00
